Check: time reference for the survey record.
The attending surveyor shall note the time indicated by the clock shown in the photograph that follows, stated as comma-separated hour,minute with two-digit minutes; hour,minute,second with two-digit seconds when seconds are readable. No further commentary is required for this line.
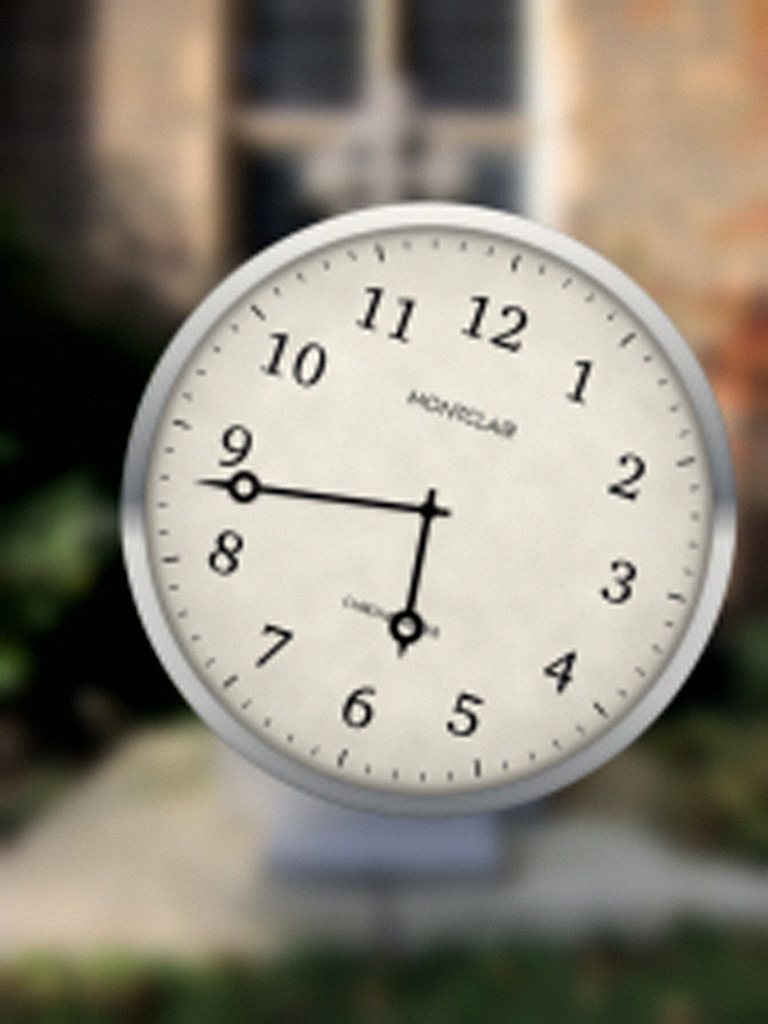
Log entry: 5,43
